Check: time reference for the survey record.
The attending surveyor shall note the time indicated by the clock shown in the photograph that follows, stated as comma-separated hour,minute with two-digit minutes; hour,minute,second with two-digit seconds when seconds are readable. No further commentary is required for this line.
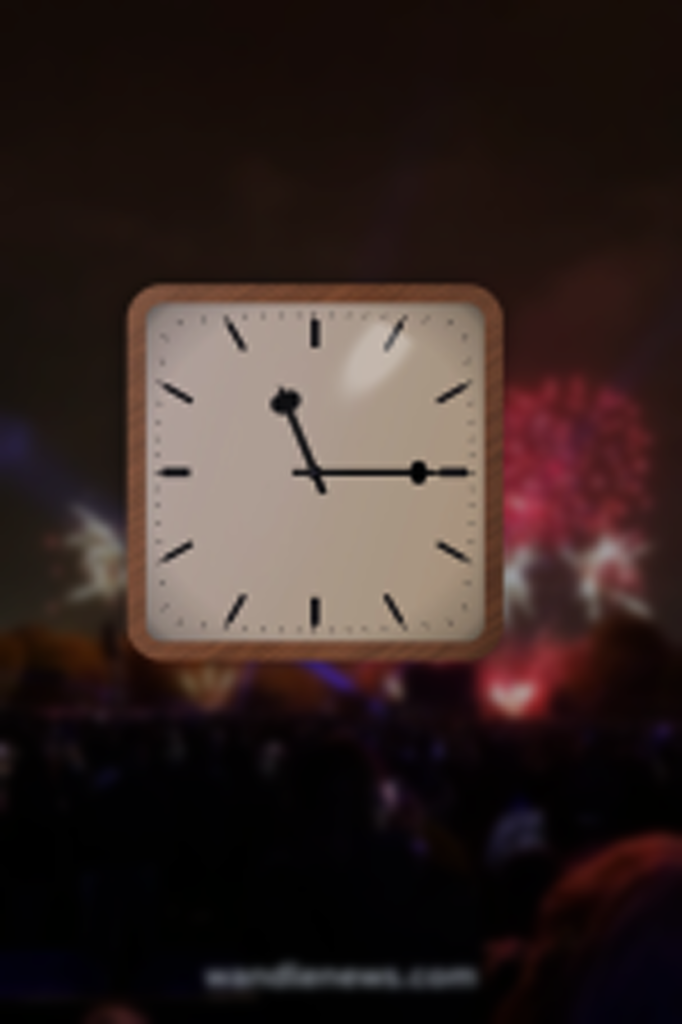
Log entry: 11,15
